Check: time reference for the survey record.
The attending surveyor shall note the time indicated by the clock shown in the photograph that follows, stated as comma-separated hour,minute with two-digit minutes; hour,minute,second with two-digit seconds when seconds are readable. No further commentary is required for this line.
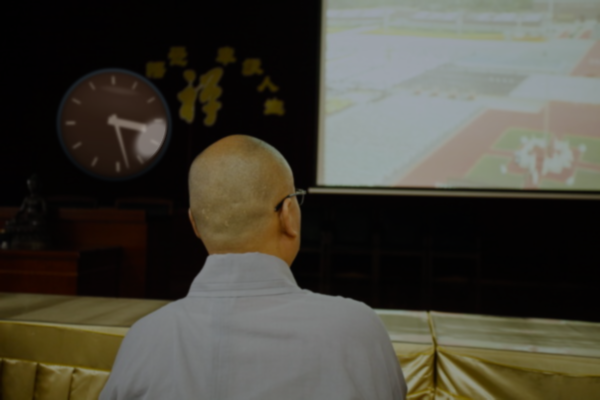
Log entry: 3,28
